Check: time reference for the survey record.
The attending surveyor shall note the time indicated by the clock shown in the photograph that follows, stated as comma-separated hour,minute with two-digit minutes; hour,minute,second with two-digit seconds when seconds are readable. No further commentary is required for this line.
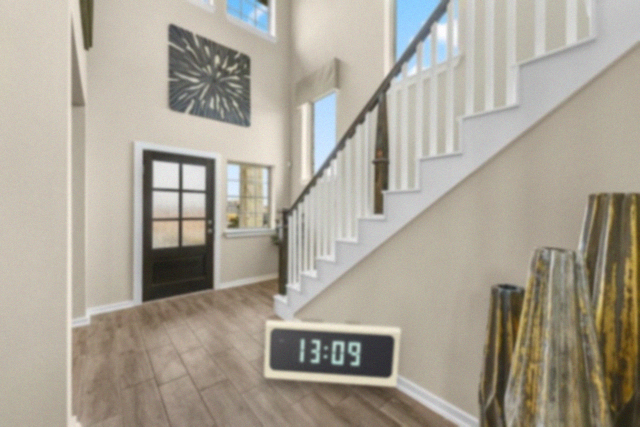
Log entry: 13,09
